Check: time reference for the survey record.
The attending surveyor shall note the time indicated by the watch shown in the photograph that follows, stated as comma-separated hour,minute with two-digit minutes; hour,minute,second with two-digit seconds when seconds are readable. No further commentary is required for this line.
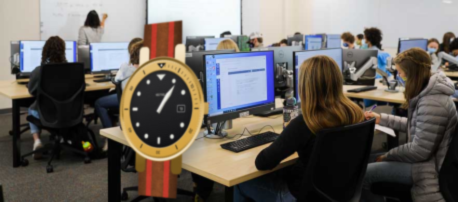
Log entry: 1,06
